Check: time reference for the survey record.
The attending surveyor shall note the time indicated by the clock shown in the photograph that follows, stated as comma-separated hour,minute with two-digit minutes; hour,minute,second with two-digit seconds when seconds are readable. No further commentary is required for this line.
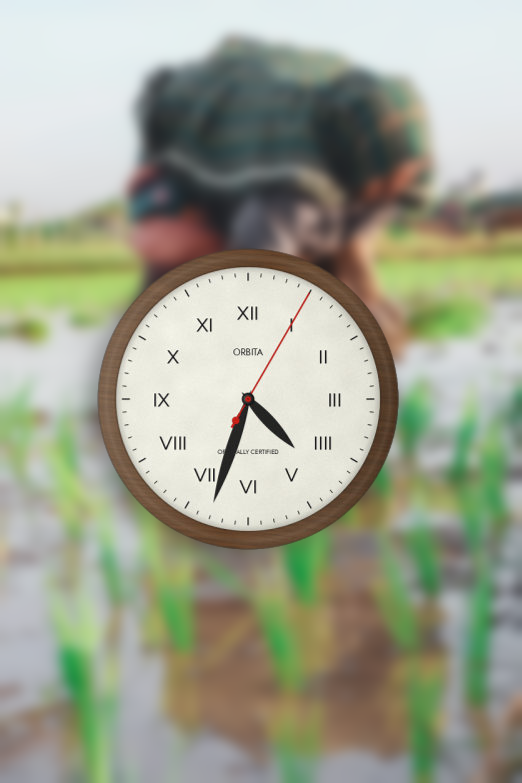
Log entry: 4,33,05
